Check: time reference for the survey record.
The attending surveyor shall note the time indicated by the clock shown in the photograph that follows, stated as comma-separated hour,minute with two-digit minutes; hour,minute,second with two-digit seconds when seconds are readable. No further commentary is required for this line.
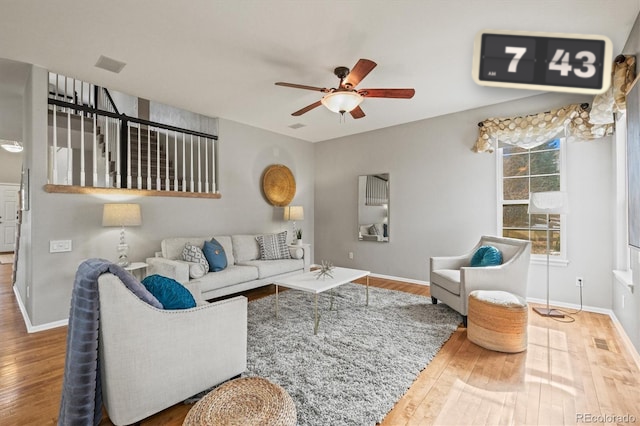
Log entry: 7,43
